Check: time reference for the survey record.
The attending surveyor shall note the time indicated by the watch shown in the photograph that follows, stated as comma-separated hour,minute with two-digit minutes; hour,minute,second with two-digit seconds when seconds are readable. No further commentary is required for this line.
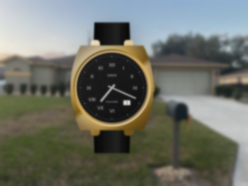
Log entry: 7,19
